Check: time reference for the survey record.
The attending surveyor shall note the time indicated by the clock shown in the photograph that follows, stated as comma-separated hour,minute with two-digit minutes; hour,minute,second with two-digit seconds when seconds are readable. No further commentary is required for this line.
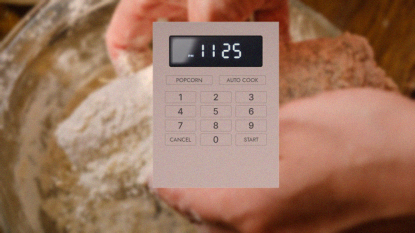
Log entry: 11,25
